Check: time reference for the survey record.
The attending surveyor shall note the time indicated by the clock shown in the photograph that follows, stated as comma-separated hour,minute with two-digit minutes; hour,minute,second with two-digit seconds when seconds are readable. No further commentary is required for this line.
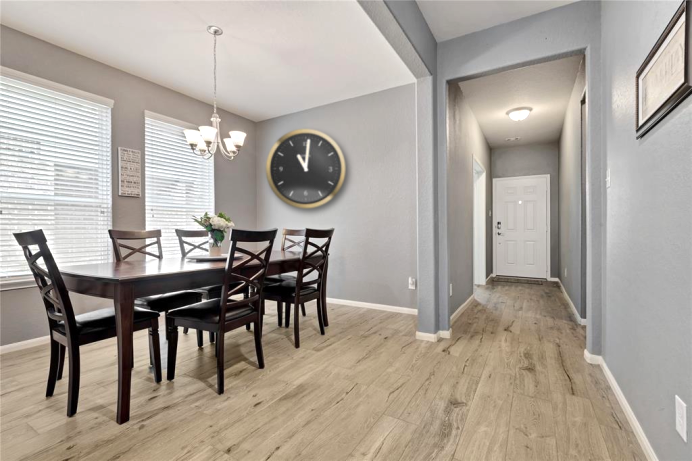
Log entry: 11,01
